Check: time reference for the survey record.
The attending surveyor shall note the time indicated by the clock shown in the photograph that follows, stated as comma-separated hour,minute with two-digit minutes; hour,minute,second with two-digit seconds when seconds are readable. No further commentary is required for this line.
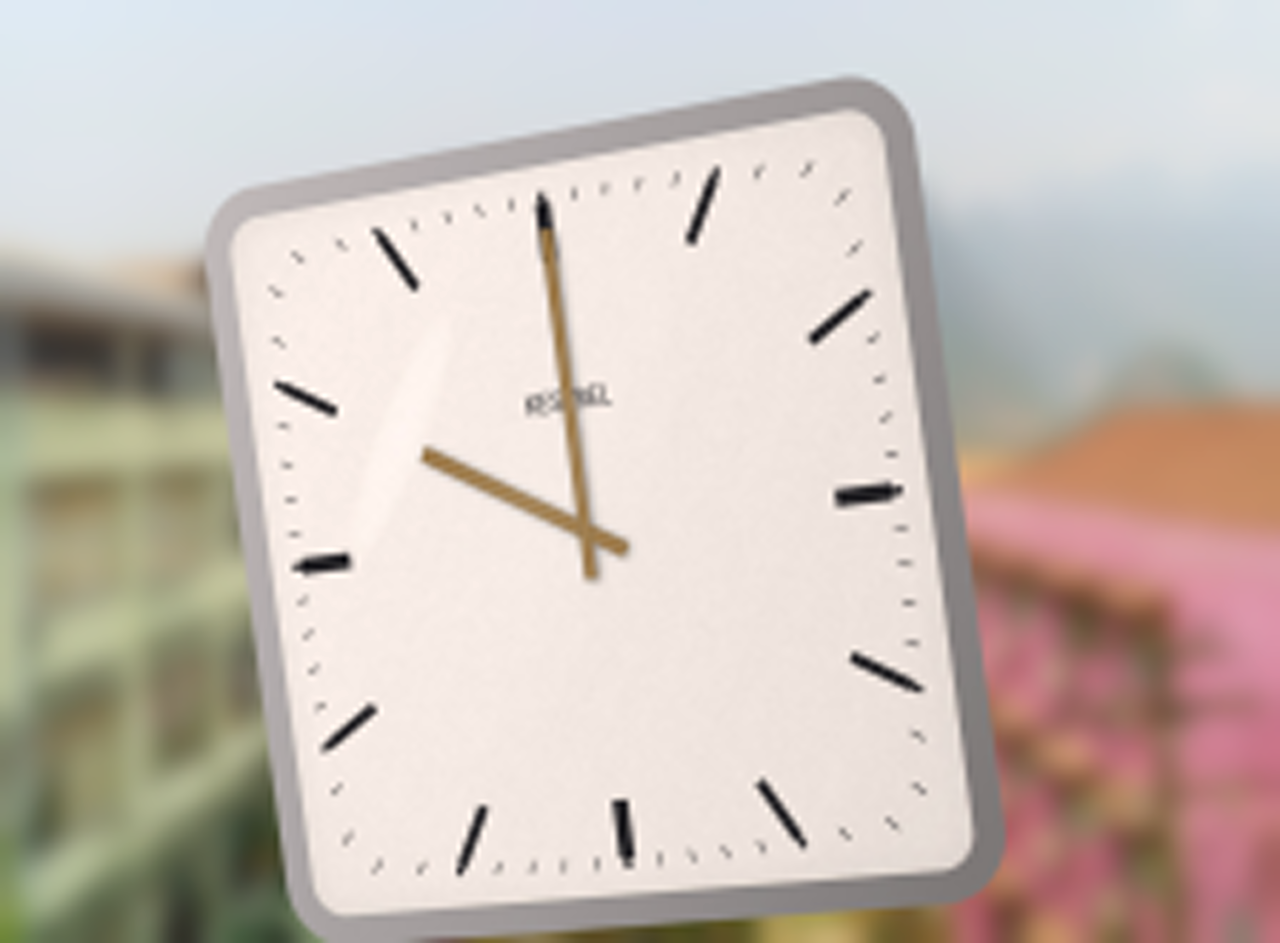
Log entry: 10,00
